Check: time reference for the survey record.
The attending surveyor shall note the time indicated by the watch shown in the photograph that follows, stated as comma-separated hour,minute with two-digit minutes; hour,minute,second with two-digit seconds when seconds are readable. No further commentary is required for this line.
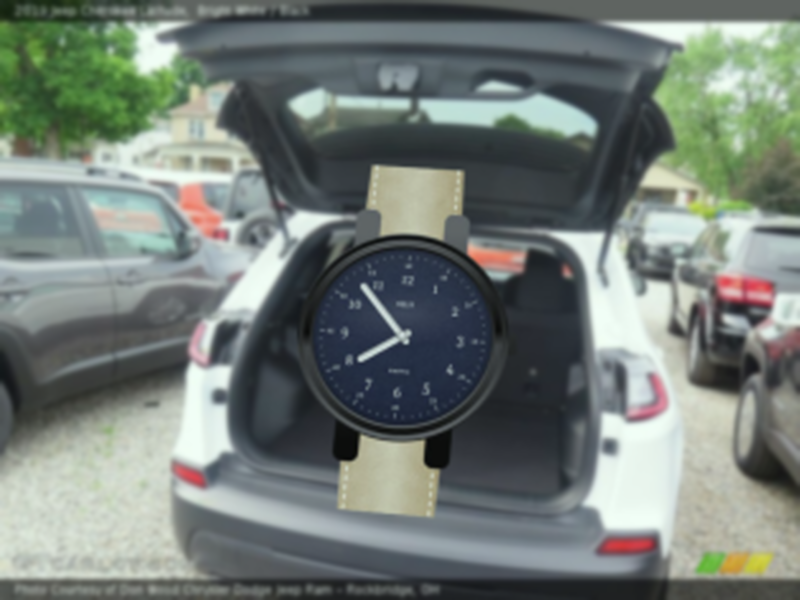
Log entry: 7,53
